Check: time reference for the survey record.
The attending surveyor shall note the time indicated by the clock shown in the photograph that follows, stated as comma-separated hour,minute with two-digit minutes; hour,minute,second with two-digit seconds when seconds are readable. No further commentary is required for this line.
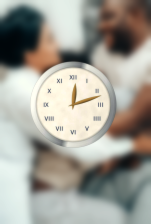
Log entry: 12,12
